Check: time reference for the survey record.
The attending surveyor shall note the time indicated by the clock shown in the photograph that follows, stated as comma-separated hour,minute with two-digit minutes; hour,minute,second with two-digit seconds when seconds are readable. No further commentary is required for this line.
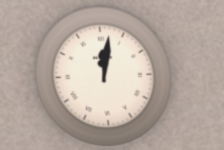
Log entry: 12,02
